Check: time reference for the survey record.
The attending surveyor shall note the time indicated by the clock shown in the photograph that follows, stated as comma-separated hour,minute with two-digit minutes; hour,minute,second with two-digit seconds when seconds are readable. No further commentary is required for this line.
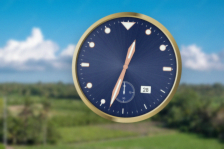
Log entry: 12,33
